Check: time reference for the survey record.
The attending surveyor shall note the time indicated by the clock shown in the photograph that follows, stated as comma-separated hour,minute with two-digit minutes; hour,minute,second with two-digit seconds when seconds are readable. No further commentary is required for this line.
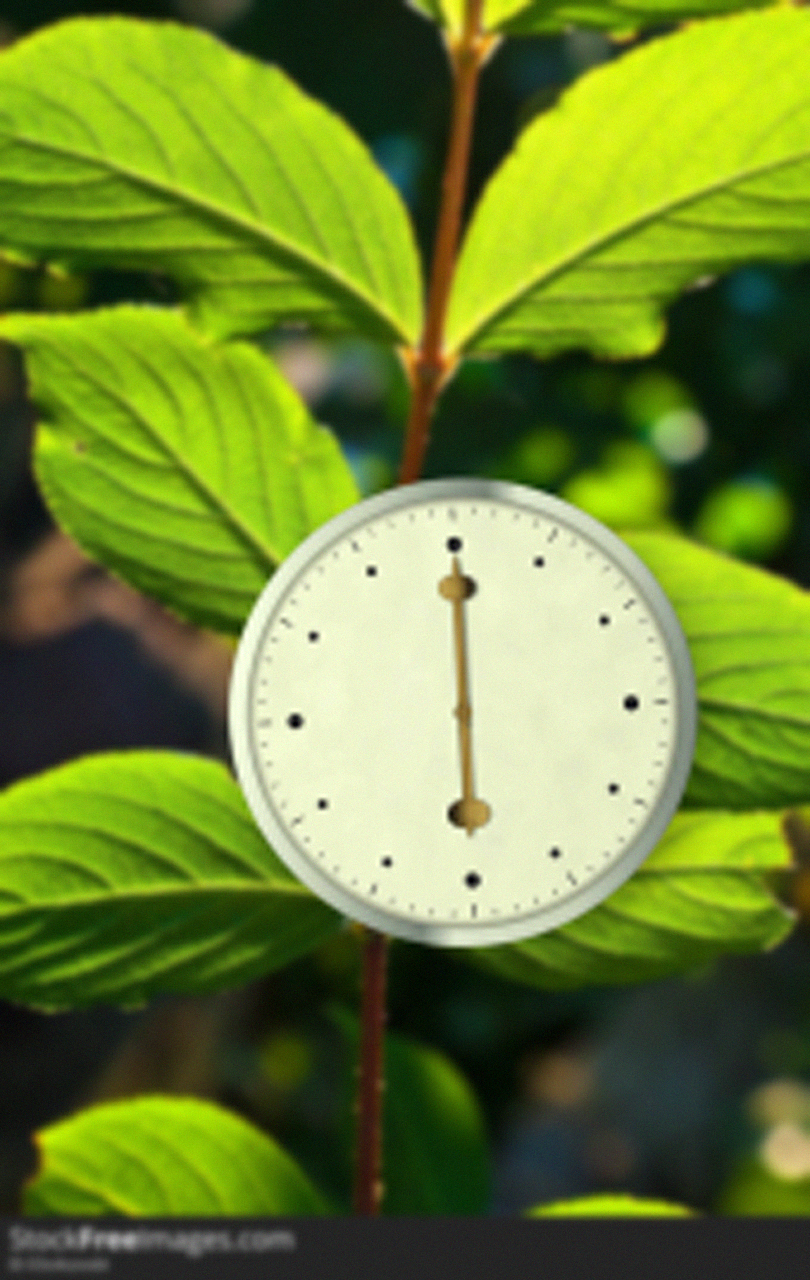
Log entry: 6,00
